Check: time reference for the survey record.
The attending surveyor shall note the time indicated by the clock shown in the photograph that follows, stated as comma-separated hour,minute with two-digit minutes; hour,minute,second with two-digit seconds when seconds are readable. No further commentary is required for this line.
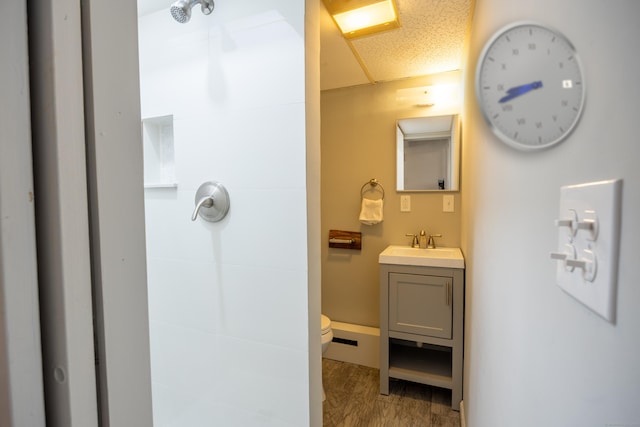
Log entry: 8,42
